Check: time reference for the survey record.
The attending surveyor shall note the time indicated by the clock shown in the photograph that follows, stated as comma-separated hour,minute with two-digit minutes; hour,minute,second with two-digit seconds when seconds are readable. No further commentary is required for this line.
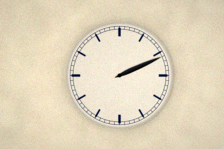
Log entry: 2,11
